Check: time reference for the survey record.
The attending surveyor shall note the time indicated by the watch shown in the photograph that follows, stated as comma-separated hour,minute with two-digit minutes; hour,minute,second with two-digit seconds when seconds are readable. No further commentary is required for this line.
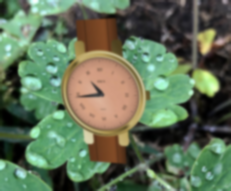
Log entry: 10,44
